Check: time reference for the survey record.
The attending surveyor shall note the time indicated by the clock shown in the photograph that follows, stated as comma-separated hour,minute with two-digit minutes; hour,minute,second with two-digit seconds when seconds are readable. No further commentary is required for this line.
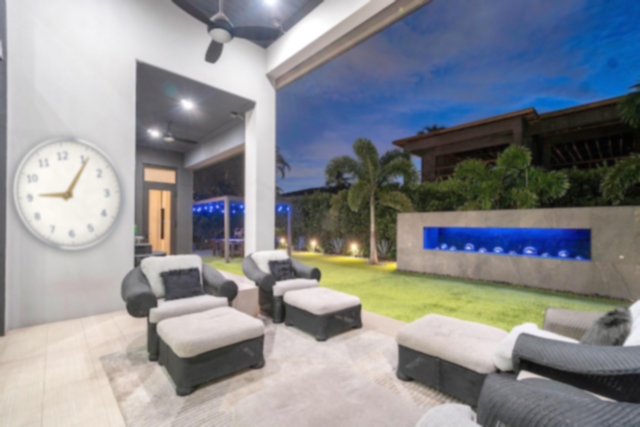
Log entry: 9,06
